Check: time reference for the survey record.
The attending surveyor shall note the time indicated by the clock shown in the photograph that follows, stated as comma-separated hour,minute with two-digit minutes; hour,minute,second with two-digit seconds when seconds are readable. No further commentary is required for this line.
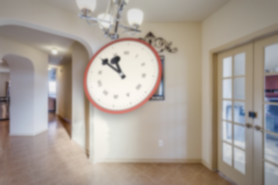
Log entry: 10,50
